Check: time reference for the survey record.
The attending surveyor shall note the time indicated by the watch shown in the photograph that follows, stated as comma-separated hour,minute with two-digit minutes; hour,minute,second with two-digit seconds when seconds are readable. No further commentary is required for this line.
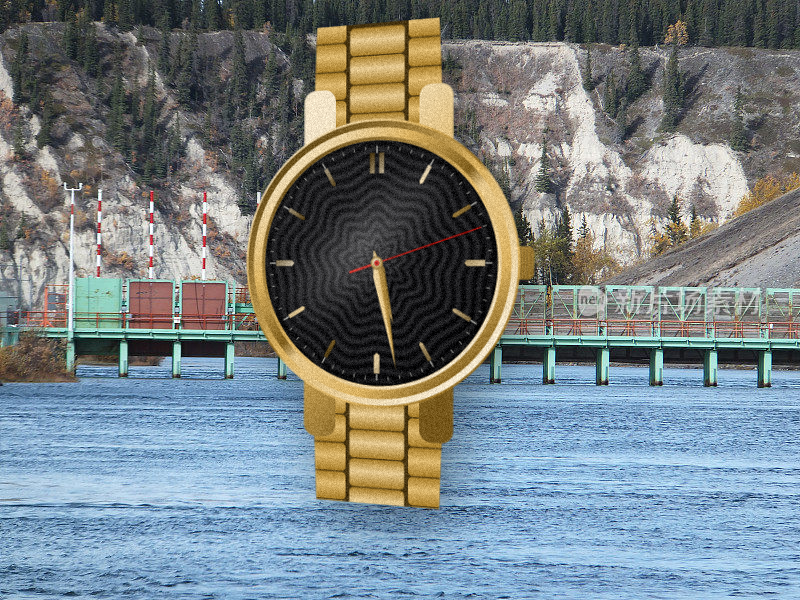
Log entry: 5,28,12
